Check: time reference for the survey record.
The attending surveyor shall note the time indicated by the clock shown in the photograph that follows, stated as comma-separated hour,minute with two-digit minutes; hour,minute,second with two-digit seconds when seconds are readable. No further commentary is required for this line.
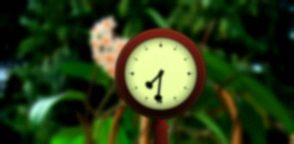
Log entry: 7,31
